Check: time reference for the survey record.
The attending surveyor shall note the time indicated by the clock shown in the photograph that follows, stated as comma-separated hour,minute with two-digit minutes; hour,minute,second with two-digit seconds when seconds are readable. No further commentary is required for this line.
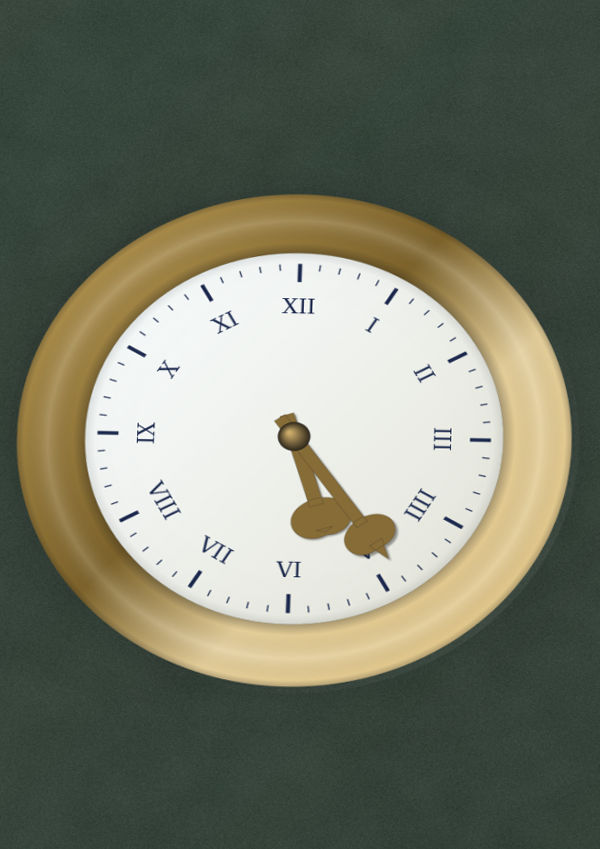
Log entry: 5,24
